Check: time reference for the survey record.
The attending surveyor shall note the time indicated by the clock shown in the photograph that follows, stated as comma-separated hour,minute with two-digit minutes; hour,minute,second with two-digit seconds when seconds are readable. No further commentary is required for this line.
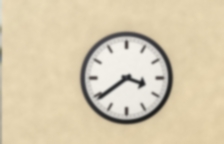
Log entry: 3,39
